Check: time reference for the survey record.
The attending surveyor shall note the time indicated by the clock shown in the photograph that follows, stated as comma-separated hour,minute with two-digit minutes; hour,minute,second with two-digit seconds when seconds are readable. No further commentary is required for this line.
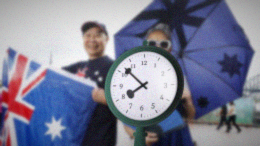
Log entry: 7,52
